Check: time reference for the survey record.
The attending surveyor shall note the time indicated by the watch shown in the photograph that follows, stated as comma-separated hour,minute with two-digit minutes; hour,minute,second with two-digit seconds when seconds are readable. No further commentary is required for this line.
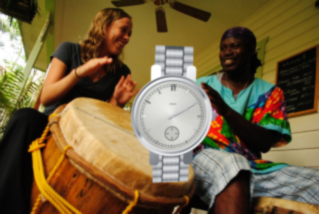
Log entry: 2,10
